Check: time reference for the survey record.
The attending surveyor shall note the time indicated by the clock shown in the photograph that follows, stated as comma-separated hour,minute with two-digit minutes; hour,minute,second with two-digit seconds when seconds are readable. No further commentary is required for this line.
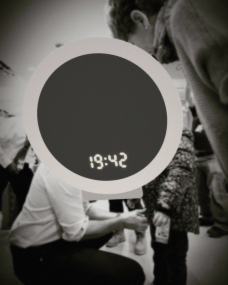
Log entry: 19,42
